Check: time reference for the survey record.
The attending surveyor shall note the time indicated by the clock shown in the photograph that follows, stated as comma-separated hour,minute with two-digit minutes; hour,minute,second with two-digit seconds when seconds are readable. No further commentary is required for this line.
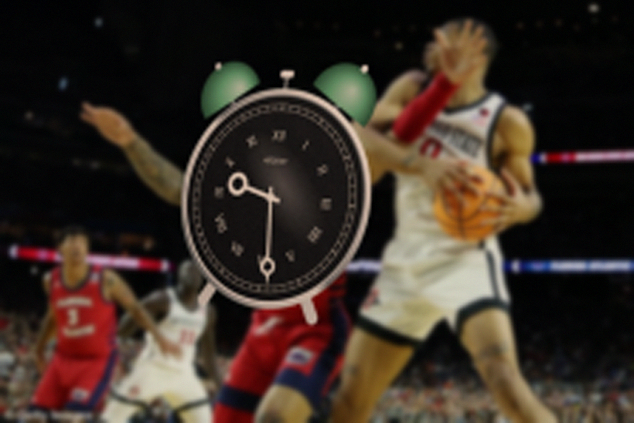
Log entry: 9,29
